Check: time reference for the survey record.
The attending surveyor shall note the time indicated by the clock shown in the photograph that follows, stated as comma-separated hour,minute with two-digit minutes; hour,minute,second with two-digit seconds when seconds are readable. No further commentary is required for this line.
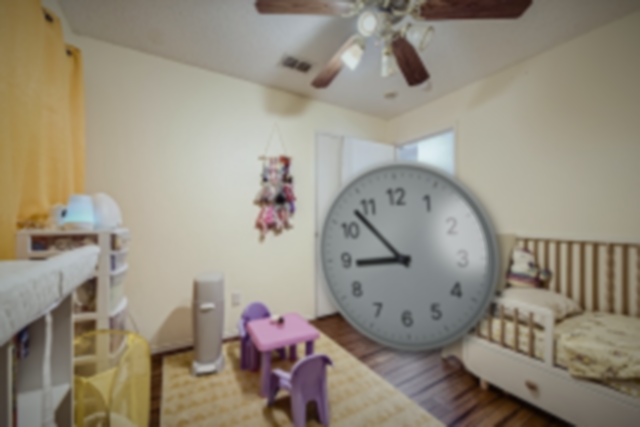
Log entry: 8,53
